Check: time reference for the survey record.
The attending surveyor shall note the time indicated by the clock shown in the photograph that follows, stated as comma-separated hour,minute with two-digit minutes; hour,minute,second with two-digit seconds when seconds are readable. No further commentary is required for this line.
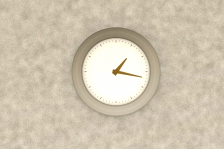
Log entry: 1,17
